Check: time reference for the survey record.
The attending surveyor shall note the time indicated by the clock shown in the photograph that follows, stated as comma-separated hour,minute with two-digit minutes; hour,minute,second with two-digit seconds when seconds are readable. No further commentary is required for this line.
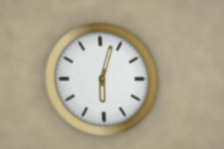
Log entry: 6,03
